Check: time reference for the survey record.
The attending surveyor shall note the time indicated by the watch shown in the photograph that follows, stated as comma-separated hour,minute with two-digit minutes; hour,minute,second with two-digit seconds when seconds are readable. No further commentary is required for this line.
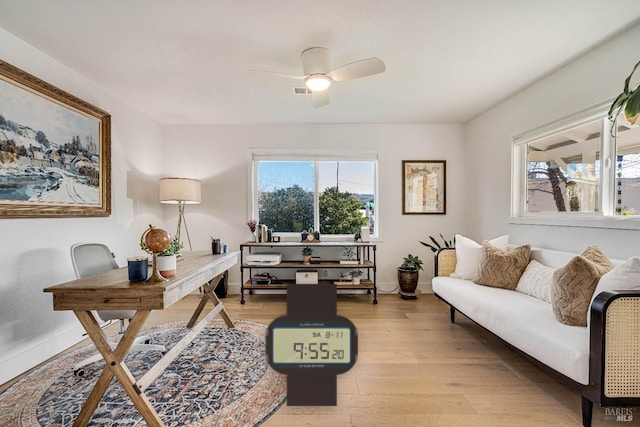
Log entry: 9,55,20
